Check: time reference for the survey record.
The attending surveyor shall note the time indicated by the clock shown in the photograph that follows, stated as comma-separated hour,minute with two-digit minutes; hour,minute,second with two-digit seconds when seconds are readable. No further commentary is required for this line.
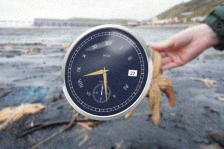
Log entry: 8,28
